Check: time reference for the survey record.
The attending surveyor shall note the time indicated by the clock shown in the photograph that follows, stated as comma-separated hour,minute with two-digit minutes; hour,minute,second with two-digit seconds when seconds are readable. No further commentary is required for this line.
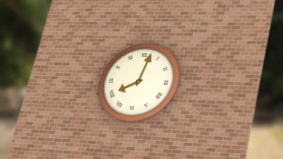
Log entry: 8,02
